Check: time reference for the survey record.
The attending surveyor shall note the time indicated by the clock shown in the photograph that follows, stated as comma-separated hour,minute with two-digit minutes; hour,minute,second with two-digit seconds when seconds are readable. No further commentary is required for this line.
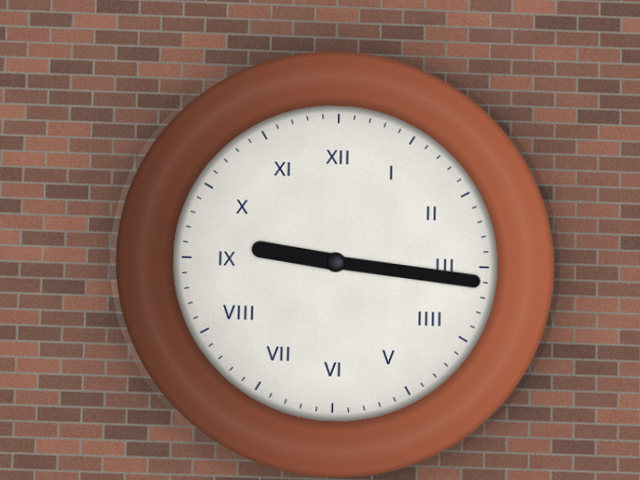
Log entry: 9,16
